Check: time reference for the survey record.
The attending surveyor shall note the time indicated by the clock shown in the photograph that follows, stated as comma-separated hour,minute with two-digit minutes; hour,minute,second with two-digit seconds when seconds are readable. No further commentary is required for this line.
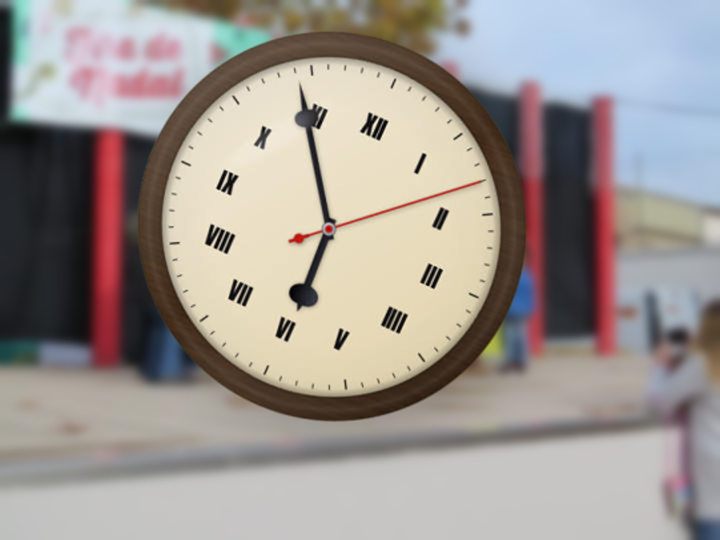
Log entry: 5,54,08
